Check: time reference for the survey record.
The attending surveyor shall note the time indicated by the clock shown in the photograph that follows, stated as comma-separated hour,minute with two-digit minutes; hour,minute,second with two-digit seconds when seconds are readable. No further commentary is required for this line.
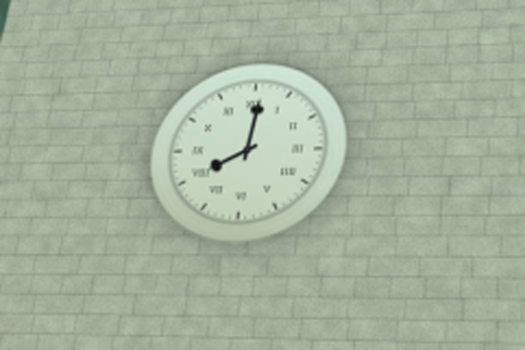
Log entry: 8,01
